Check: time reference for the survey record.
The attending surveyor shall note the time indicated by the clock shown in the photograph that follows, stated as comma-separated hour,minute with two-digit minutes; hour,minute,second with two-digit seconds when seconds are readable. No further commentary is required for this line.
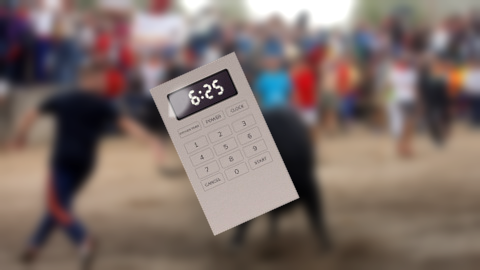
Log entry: 6,25
